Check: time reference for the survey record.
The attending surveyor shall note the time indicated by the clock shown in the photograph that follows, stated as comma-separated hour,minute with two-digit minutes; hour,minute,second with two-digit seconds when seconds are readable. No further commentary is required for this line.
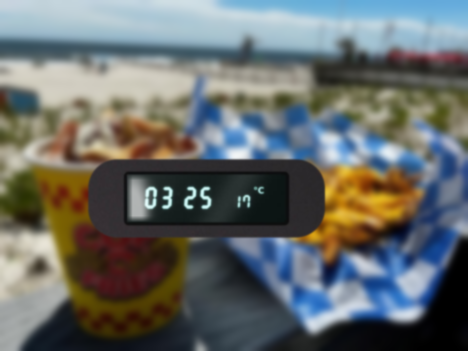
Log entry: 3,25
